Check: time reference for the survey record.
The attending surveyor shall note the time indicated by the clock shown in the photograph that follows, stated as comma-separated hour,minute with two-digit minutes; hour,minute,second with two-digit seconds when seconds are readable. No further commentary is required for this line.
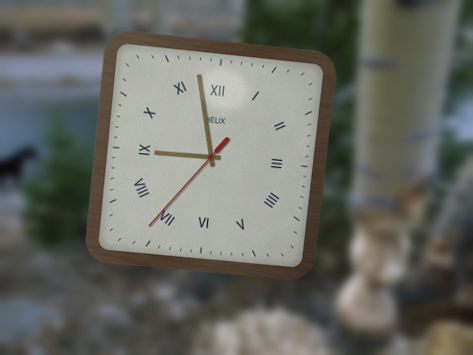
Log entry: 8,57,36
